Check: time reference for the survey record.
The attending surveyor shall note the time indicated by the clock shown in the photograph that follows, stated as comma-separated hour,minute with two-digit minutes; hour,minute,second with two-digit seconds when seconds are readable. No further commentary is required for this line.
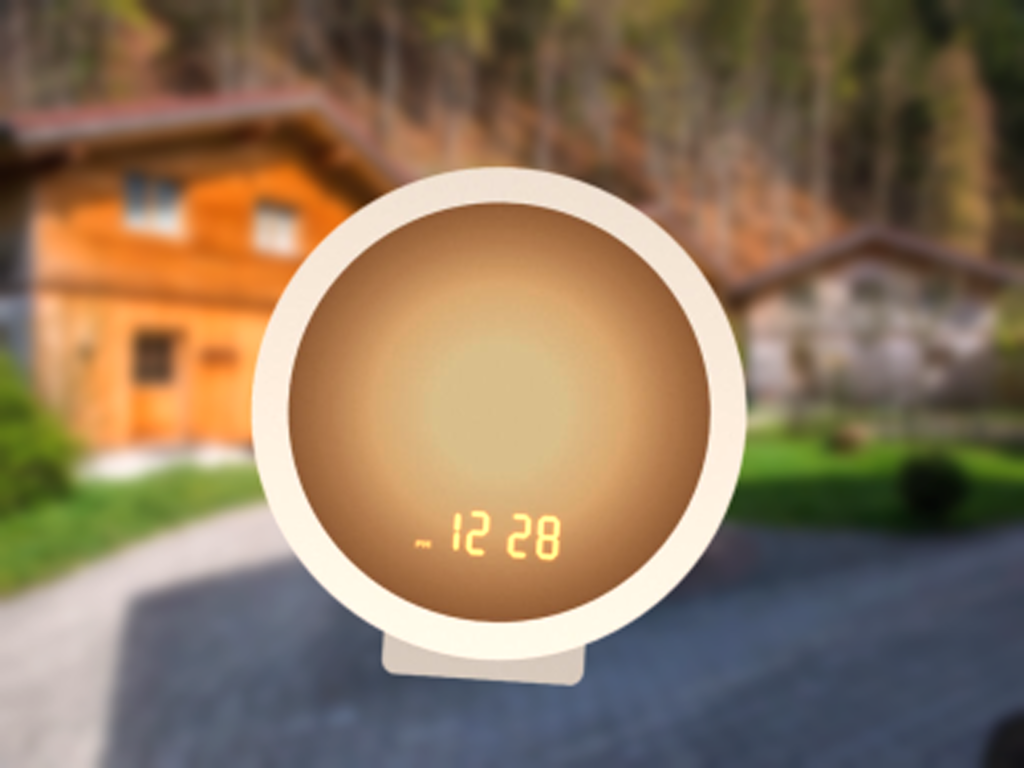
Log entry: 12,28
